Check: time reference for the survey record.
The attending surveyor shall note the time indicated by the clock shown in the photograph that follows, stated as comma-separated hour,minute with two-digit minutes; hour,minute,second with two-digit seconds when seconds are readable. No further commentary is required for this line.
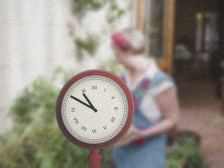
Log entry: 10,50
